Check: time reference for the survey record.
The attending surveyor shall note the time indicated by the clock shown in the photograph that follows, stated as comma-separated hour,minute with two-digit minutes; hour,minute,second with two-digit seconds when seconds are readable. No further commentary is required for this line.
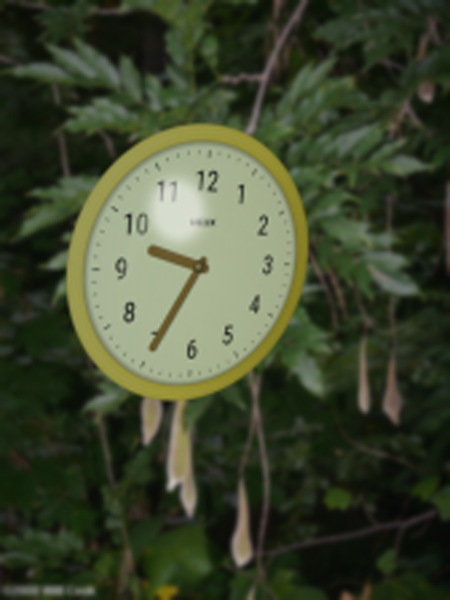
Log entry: 9,35
